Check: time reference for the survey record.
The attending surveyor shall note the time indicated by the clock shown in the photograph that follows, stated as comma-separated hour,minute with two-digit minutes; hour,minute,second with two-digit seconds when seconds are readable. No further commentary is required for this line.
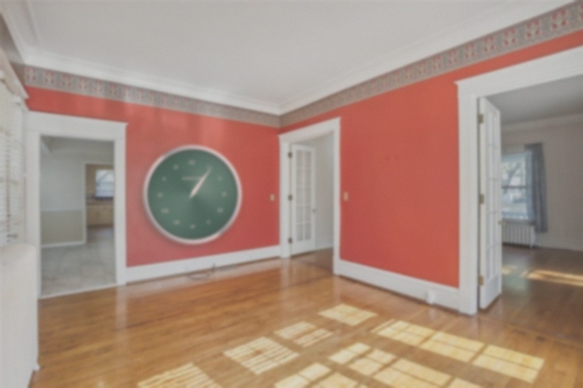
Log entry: 1,06
